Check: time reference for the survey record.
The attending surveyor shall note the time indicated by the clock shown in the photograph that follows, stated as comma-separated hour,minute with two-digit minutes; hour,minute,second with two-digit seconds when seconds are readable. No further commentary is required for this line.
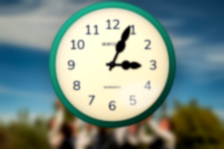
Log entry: 3,04
